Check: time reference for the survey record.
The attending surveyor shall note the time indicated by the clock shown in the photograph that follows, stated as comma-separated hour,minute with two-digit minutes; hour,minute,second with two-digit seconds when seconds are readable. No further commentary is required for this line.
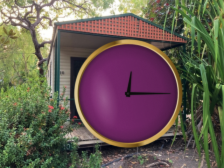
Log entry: 12,15
